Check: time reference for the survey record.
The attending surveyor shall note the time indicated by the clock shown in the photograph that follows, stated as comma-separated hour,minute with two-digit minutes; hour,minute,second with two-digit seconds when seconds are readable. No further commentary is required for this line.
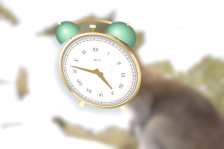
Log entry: 4,47
